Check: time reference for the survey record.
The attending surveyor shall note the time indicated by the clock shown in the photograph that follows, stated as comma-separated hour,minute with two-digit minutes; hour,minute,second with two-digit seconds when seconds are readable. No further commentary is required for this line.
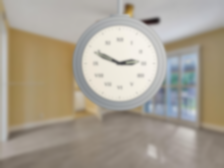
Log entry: 2,49
